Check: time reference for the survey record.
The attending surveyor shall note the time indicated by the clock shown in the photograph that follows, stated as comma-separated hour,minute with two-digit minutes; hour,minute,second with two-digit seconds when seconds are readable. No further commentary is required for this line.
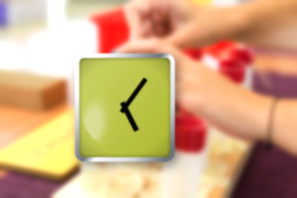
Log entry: 5,06
